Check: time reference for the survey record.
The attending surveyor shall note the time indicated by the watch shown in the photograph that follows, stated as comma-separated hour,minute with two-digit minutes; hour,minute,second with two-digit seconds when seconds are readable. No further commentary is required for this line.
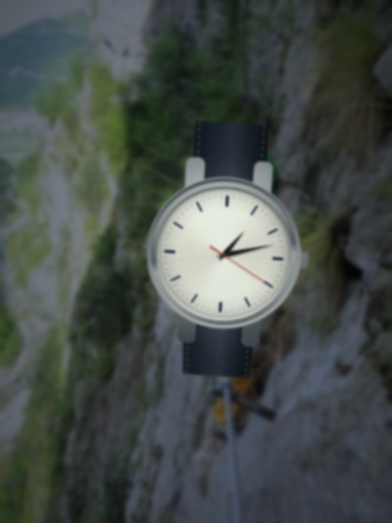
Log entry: 1,12,20
